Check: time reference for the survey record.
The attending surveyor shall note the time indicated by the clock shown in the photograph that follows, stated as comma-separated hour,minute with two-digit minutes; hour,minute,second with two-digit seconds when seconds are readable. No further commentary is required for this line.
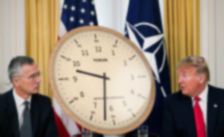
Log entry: 9,32
